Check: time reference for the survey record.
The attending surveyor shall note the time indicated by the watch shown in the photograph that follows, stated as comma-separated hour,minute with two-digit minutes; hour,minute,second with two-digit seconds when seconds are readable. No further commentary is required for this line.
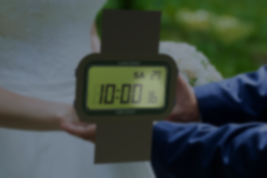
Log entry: 10,00,16
